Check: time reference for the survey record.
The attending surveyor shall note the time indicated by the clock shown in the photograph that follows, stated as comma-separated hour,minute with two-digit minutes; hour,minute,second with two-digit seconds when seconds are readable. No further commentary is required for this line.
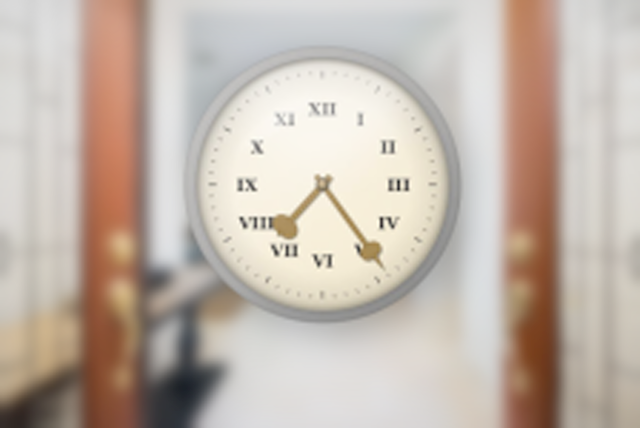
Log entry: 7,24
